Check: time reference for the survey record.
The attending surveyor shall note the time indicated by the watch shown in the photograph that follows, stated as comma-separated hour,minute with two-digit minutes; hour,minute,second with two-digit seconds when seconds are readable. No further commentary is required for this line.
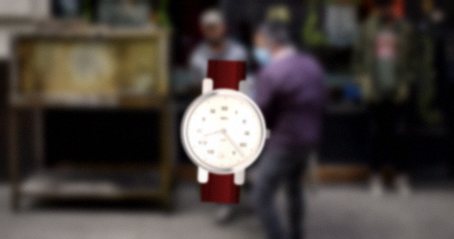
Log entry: 8,23
